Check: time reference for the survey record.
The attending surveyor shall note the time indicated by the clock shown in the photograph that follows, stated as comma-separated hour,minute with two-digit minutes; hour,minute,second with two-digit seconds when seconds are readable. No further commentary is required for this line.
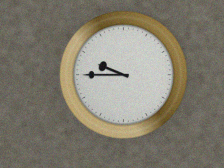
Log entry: 9,45
